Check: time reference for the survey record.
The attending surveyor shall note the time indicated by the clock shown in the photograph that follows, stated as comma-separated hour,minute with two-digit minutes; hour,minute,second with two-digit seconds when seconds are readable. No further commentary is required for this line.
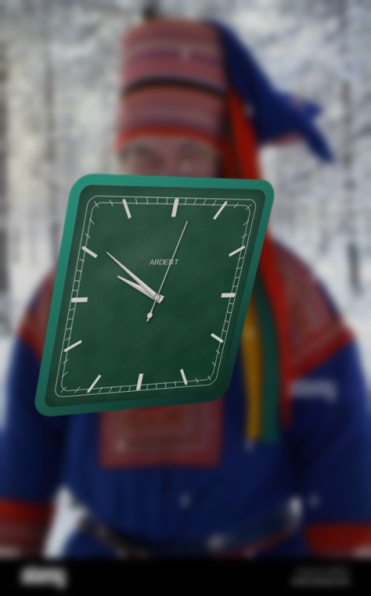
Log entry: 9,51,02
